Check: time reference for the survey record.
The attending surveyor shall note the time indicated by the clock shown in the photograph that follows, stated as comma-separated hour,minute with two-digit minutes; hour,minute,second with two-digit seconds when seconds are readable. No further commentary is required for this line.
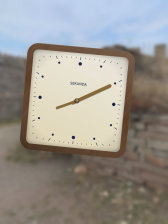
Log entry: 8,10
